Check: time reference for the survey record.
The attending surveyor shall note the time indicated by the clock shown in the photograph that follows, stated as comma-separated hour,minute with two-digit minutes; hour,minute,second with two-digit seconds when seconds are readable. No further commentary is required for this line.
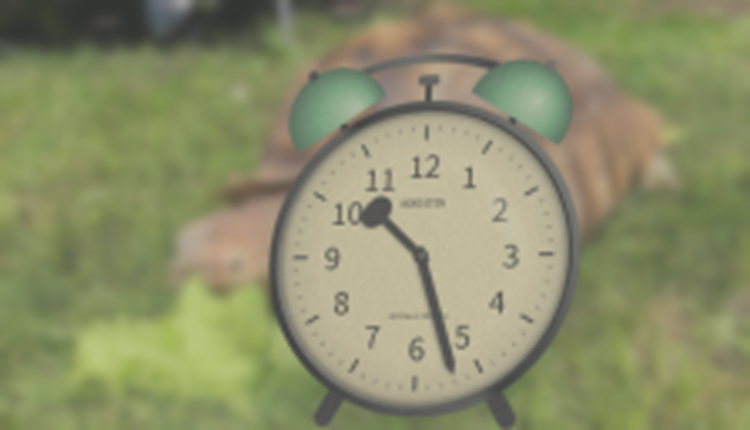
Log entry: 10,27
